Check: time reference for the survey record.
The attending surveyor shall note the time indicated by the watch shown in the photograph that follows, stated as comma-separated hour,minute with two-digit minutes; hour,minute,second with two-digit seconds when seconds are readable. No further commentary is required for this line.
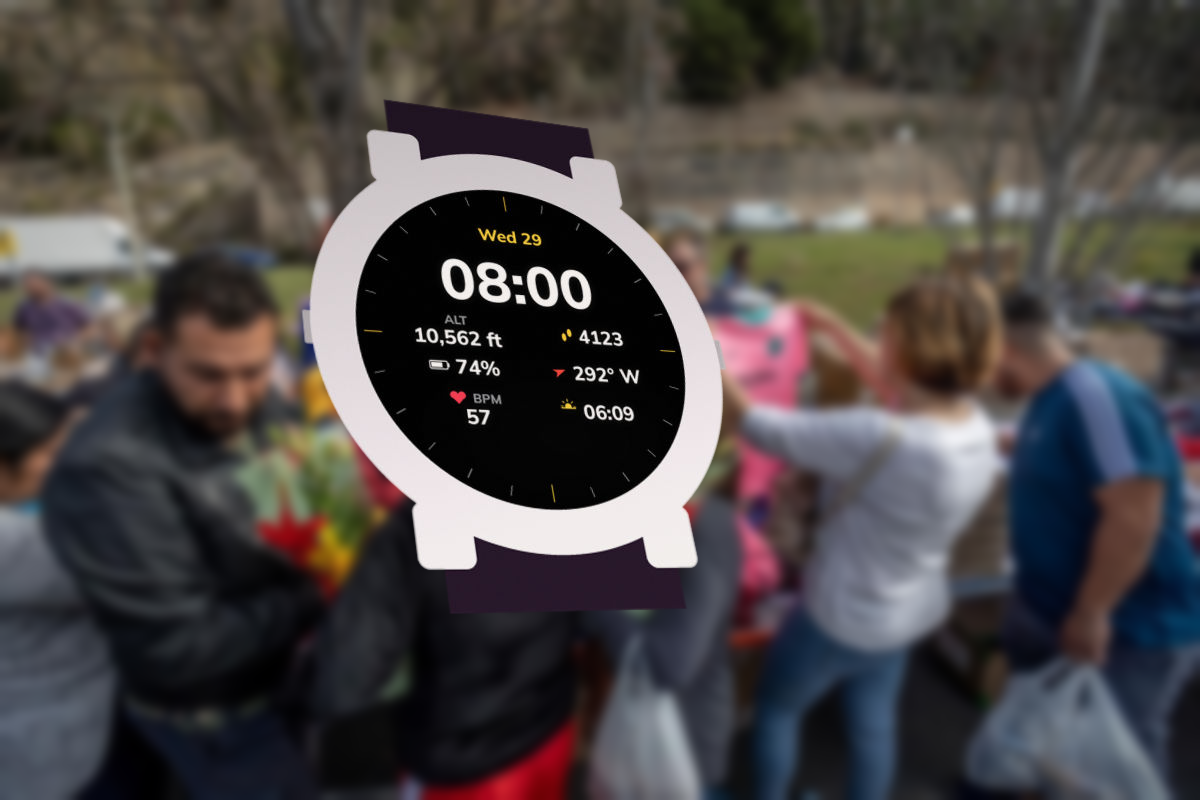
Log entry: 8,00
